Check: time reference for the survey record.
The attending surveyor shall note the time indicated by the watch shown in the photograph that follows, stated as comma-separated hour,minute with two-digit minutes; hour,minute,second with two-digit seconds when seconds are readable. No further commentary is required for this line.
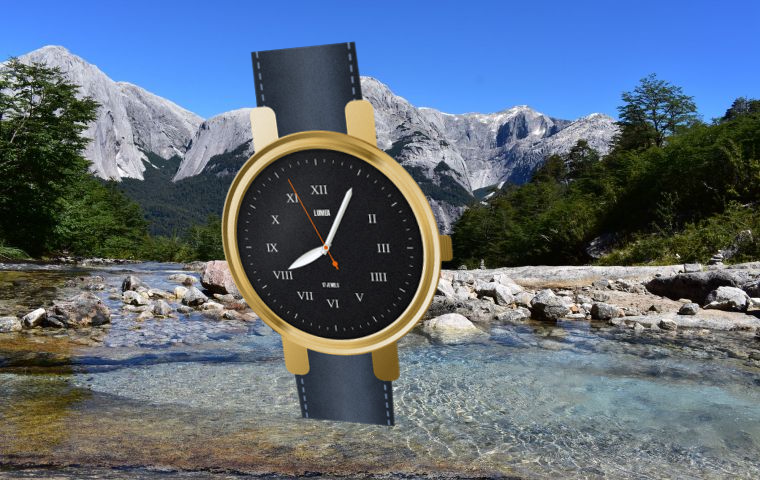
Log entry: 8,04,56
